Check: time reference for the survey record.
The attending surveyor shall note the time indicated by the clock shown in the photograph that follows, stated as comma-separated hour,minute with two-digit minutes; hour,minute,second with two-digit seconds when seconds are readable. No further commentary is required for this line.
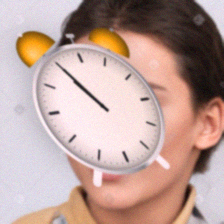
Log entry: 10,55
